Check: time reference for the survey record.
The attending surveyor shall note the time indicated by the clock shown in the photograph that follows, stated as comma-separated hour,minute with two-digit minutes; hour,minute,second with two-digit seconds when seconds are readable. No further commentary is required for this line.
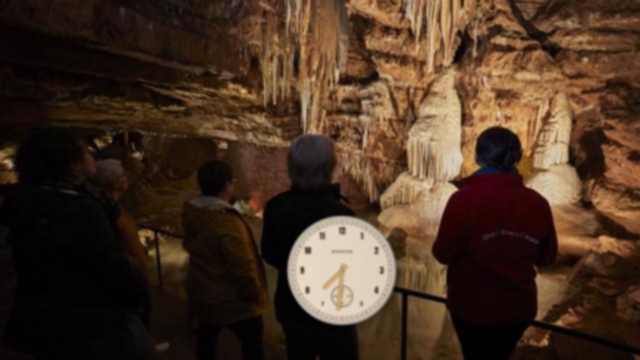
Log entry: 7,31
